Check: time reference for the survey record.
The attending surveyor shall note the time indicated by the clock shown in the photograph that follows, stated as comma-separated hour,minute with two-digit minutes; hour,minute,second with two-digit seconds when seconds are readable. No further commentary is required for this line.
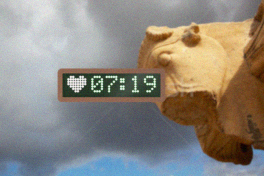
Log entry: 7,19
